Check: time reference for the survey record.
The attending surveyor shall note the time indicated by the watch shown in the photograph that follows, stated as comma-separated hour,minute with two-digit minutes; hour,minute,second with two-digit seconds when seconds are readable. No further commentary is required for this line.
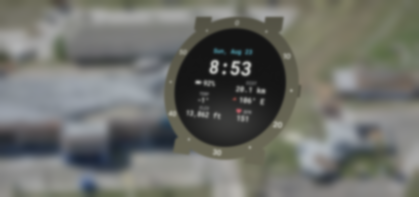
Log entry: 8,53
